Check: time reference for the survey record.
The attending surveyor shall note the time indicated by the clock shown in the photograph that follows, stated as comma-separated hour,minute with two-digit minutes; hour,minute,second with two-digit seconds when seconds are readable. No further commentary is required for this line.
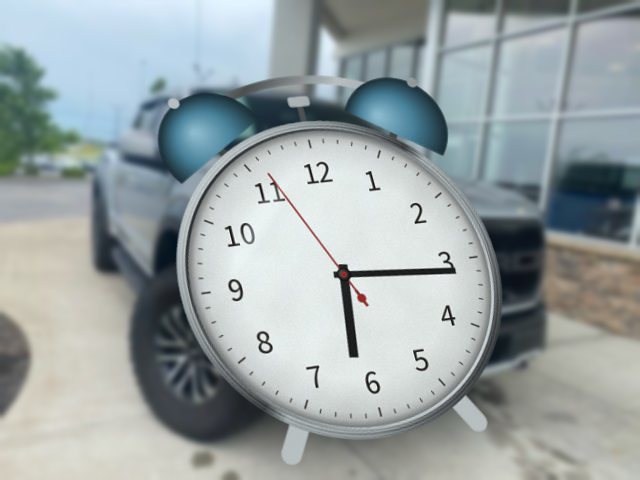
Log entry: 6,15,56
